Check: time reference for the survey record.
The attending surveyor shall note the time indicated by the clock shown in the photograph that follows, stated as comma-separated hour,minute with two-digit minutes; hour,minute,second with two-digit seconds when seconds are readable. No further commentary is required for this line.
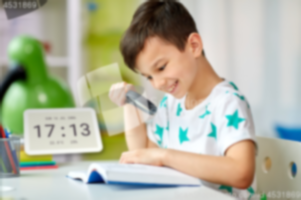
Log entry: 17,13
